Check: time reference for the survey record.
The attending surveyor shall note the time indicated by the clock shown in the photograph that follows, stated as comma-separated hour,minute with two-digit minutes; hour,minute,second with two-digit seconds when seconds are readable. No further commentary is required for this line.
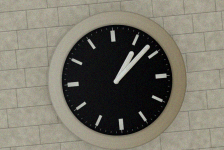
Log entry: 1,08
